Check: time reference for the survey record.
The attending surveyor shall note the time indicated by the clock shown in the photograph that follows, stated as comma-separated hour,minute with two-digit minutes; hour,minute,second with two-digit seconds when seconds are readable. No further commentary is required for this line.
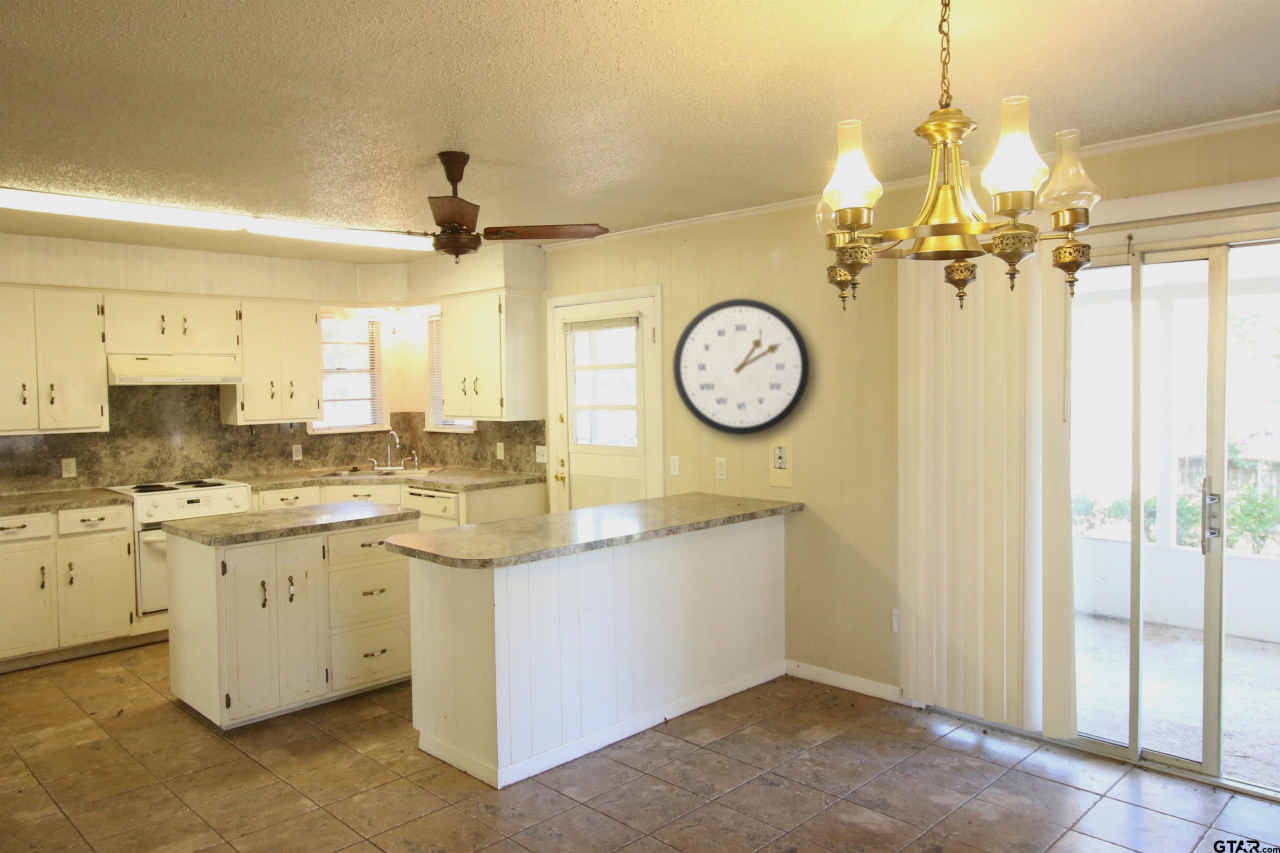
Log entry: 1,10
